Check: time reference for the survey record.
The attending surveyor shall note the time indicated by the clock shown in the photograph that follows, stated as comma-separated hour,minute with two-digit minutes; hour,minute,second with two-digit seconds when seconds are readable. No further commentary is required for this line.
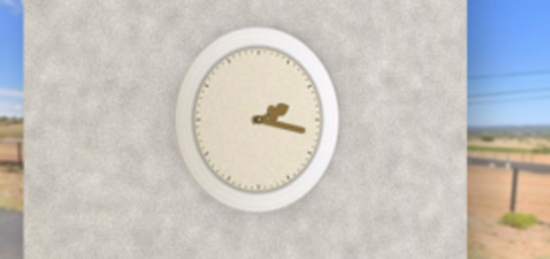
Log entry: 2,17
